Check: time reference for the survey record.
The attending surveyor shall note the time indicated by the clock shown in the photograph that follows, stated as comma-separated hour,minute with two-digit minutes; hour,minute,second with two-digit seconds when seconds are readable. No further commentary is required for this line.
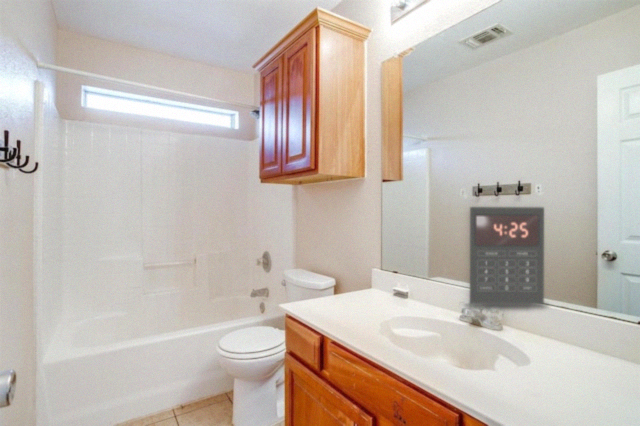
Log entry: 4,25
